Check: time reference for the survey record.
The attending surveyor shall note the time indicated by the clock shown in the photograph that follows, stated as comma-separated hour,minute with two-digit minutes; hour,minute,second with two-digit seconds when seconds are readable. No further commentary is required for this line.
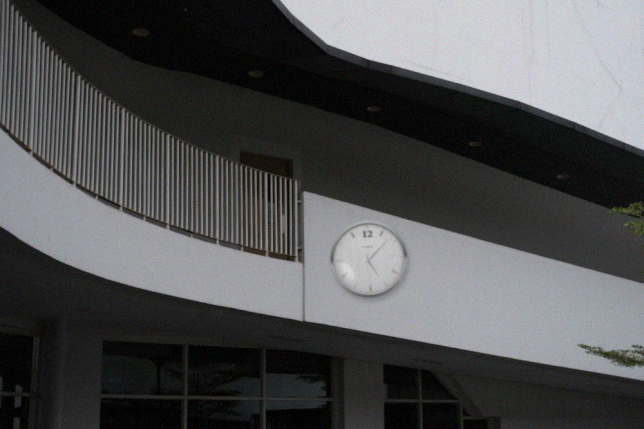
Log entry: 5,08
